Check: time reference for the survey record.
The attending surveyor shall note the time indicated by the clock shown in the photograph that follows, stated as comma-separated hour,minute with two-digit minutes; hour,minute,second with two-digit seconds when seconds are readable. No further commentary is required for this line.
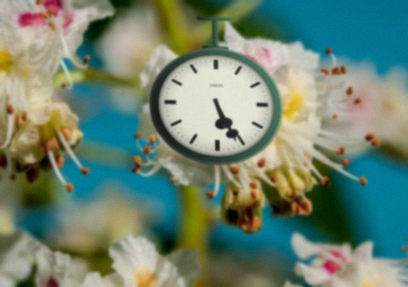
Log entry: 5,26
